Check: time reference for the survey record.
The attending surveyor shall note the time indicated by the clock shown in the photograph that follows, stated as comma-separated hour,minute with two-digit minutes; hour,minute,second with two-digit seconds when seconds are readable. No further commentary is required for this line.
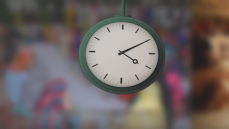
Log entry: 4,10
